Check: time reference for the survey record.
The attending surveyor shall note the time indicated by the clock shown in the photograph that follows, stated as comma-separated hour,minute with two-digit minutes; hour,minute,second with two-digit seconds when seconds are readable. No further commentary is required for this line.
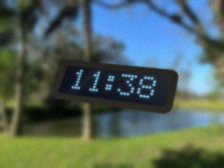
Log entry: 11,38
